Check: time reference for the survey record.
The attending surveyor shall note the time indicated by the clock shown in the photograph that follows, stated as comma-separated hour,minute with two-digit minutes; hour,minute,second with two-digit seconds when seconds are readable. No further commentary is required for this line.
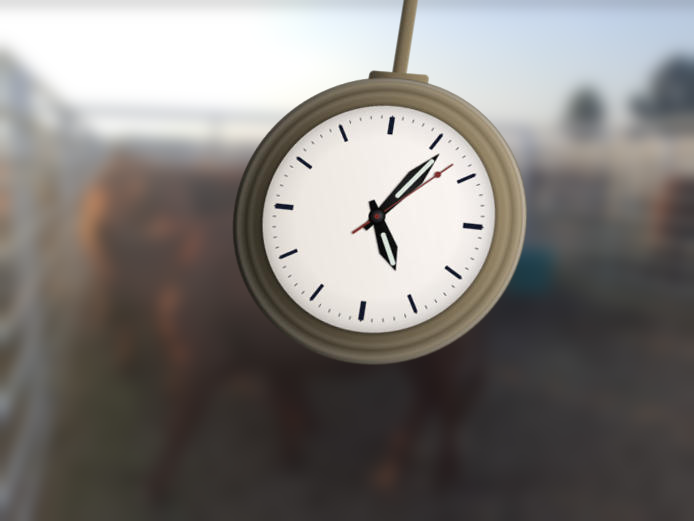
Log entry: 5,06,08
